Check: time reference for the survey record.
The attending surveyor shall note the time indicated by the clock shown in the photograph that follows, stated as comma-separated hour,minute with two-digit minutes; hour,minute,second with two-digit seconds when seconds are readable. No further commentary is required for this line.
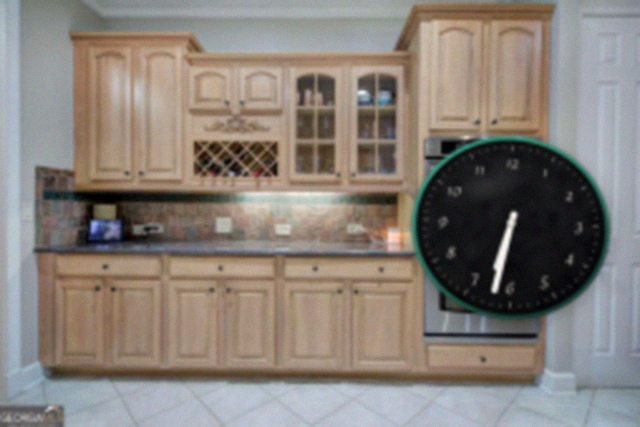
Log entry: 6,32
